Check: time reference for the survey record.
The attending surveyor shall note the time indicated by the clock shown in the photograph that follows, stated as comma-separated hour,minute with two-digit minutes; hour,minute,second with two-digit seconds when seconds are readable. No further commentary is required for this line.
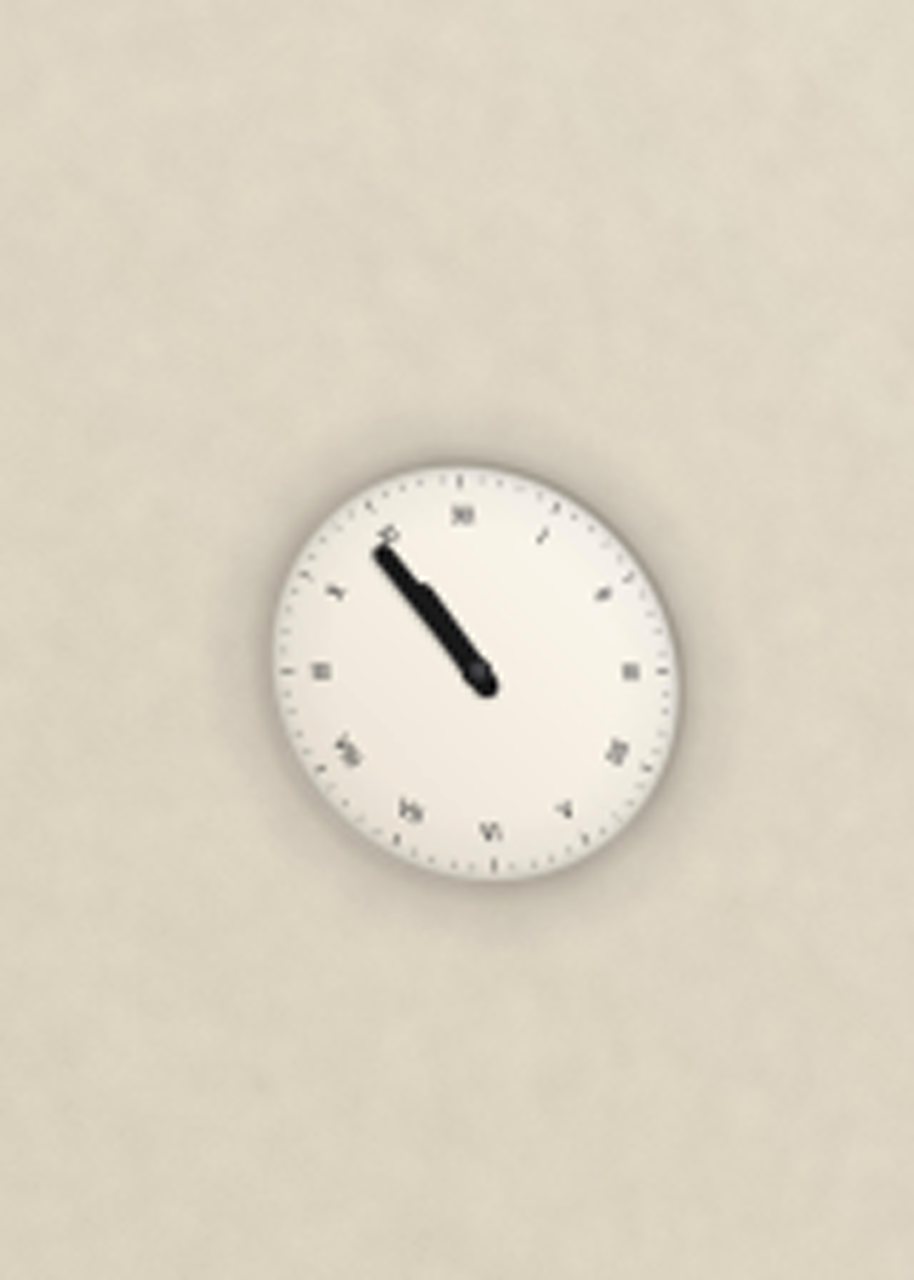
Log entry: 10,54
